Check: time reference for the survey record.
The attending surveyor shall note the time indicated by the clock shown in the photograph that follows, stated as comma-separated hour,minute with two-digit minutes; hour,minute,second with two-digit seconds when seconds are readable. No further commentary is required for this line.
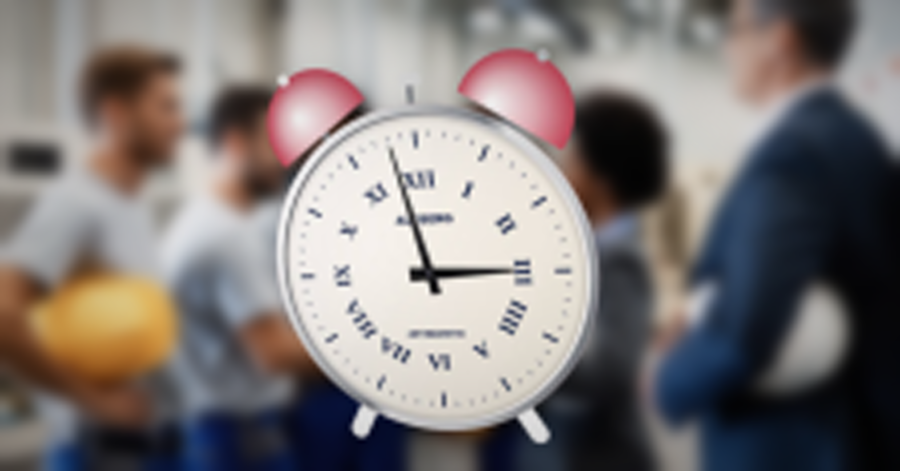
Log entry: 2,58
